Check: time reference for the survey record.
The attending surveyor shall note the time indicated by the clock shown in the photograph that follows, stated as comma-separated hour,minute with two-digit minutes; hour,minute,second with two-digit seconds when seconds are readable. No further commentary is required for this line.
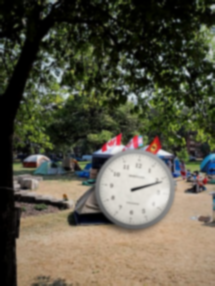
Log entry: 2,11
